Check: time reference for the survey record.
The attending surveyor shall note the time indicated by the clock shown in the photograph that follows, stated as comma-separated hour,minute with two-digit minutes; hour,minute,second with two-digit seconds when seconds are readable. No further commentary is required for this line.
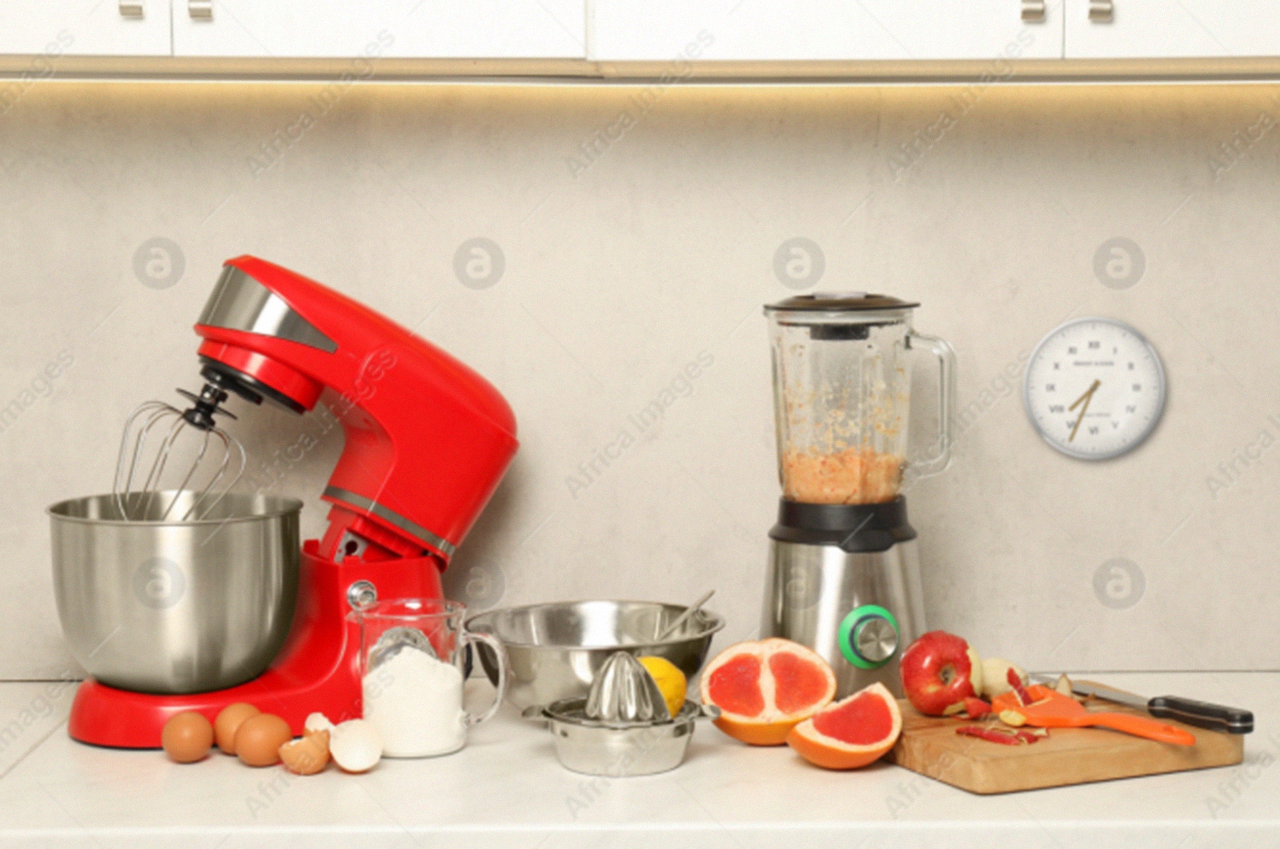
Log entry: 7,34
